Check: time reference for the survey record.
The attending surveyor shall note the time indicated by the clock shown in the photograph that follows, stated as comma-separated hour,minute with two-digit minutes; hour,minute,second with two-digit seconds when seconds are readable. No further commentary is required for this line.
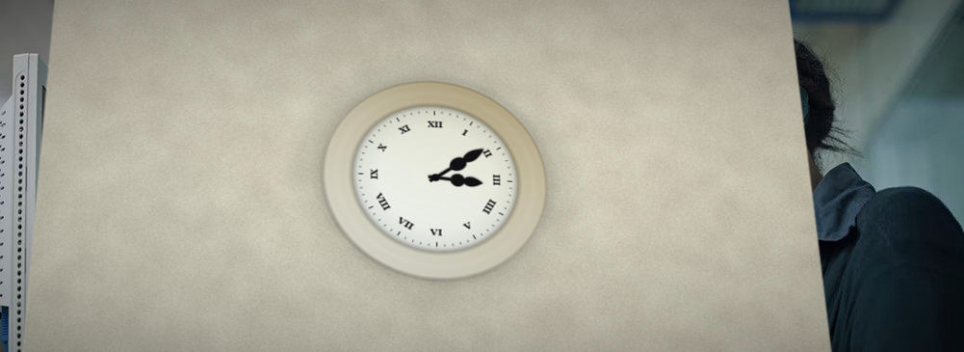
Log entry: 3,09
